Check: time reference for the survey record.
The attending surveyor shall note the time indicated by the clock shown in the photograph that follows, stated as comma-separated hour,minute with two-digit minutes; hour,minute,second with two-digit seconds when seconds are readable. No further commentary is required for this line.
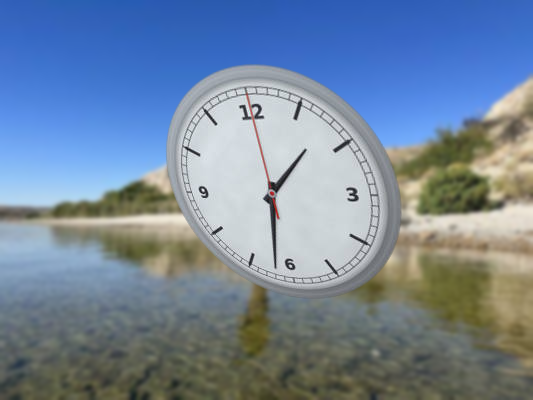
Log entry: 1,32,00
